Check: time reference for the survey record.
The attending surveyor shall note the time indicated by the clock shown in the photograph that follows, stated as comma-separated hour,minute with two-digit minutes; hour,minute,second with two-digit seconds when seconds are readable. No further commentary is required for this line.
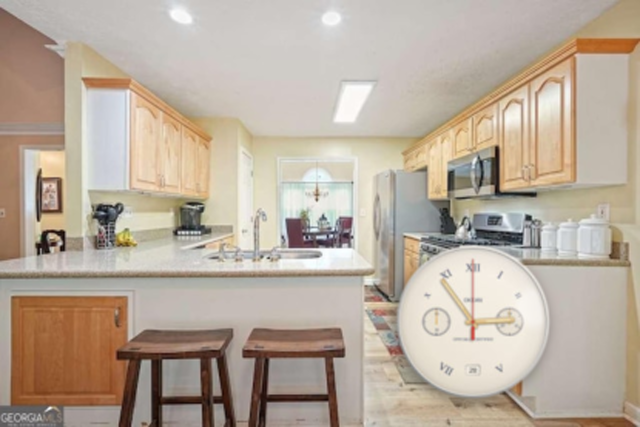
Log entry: 2,54
